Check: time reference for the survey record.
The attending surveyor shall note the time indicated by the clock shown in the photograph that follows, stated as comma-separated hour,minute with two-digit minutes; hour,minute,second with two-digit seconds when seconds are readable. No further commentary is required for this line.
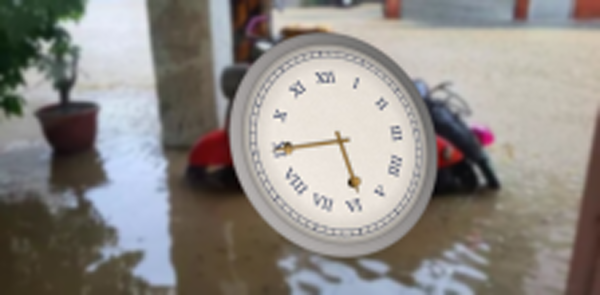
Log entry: 5,45
